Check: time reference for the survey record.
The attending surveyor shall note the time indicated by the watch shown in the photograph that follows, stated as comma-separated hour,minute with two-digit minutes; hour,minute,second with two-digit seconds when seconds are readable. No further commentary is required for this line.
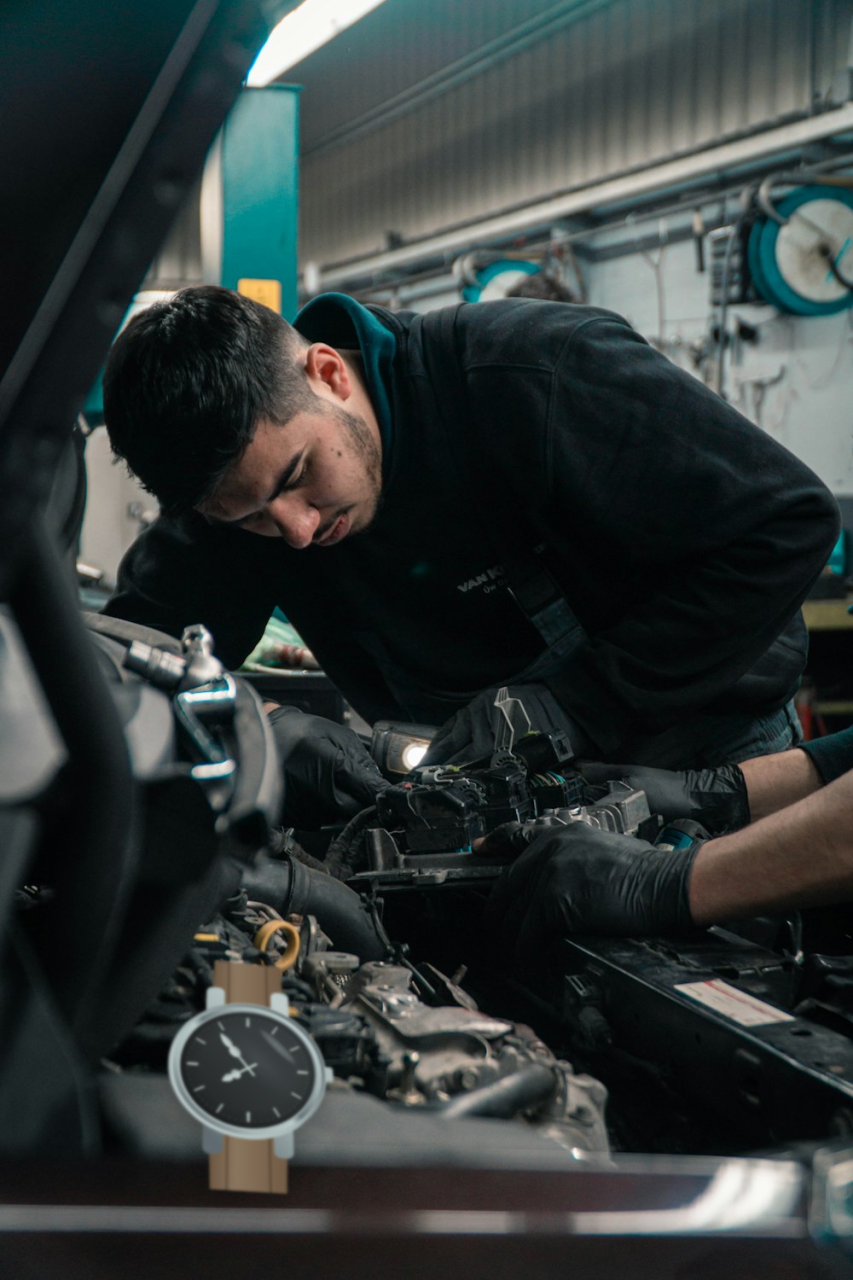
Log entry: 7,54
